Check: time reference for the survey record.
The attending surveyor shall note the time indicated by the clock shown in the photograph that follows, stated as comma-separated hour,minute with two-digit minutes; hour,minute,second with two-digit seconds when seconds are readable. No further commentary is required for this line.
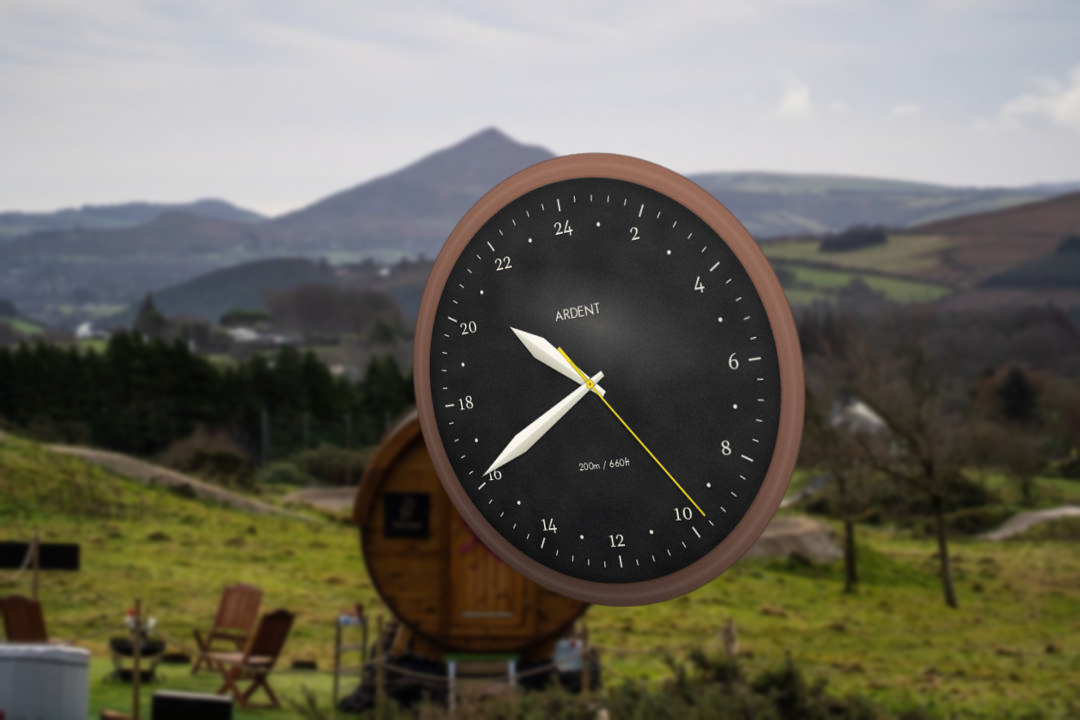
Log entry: 20,40,24
